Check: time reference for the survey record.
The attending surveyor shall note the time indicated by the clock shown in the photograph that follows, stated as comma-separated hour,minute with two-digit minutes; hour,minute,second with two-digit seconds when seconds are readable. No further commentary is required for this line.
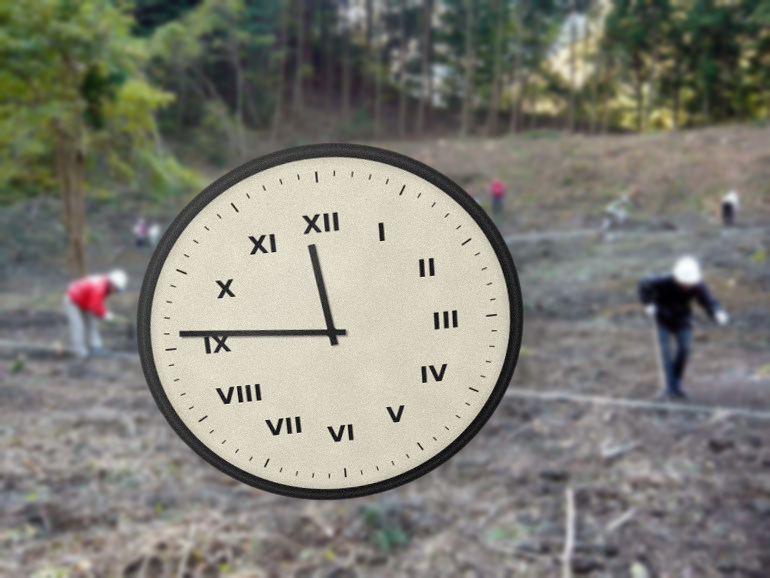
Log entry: 11,46
